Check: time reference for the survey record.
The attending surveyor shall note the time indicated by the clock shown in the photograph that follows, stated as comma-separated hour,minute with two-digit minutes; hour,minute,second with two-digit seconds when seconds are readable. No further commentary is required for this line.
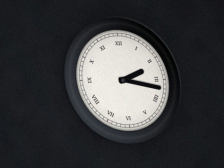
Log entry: 2,17
